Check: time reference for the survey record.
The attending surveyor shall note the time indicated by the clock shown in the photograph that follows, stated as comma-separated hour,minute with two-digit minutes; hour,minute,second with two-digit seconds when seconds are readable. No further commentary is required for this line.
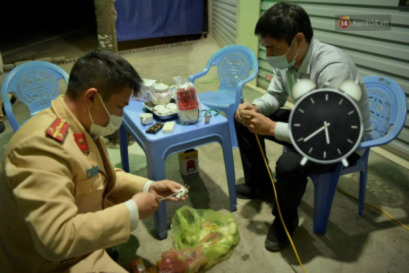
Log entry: 5,39
